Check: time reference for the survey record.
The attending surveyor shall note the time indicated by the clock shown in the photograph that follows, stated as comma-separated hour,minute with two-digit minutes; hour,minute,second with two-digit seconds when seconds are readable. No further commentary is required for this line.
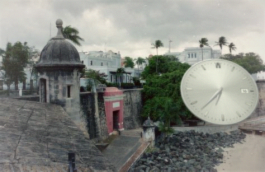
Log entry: 6,37
